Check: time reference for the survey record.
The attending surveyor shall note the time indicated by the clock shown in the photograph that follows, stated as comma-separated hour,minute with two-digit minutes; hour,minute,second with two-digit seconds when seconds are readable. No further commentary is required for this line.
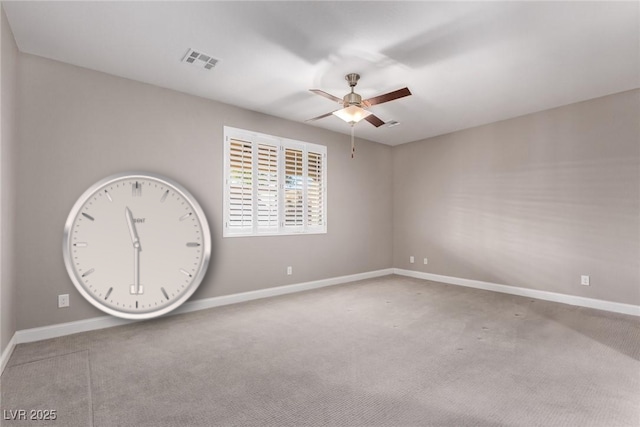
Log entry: 11,30
